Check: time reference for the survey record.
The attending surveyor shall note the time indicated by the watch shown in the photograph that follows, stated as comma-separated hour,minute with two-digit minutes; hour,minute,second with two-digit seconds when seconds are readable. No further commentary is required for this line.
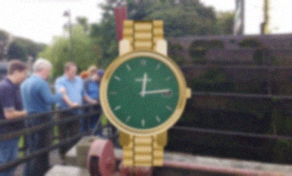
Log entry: 12,14
